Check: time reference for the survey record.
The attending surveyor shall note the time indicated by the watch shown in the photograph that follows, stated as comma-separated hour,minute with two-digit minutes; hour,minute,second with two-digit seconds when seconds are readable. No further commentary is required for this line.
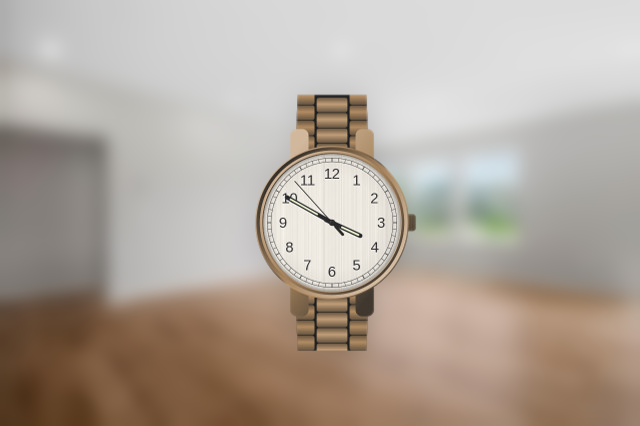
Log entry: 3,49,53
